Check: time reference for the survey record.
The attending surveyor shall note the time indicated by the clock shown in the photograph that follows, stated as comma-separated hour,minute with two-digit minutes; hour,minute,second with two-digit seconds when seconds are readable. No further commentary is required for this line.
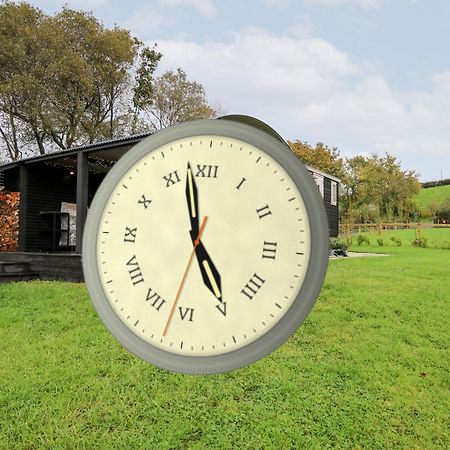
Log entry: 4,57,32
